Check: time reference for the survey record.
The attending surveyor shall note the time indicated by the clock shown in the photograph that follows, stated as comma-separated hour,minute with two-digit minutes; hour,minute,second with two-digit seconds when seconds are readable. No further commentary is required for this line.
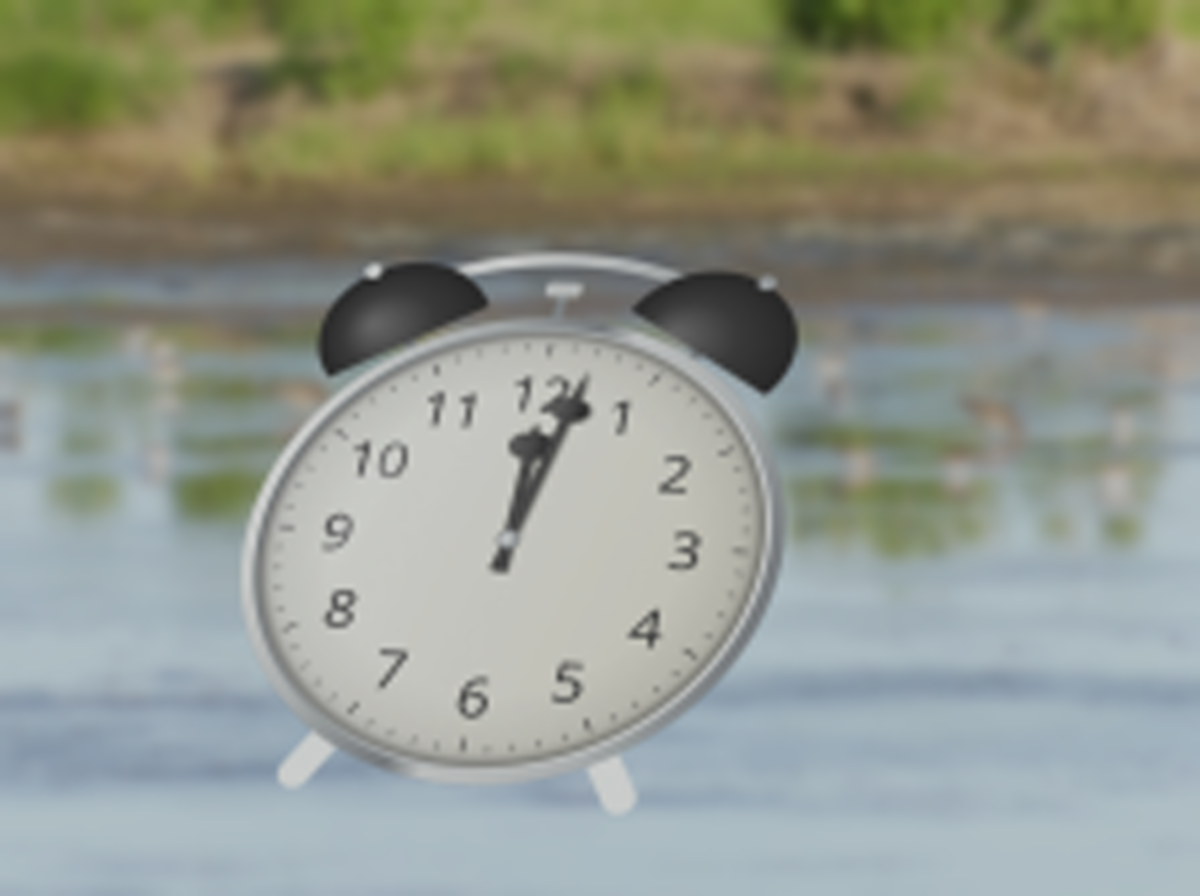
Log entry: 12,02
